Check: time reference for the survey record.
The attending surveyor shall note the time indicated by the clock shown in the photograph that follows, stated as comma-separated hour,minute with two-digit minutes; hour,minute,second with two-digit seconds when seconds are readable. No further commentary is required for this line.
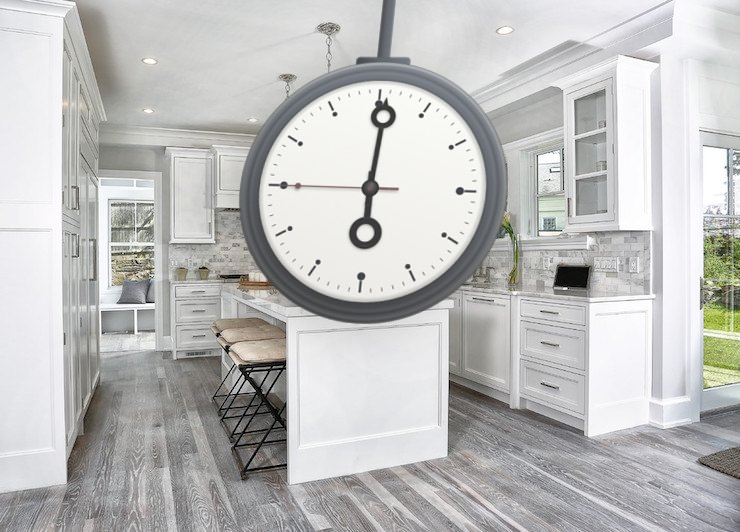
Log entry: 6,00,45
